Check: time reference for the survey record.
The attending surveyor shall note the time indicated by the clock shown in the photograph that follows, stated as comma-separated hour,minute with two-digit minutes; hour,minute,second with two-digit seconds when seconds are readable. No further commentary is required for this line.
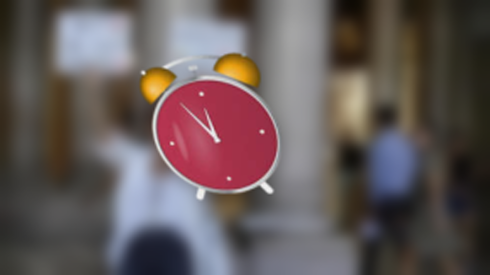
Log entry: 11,55
